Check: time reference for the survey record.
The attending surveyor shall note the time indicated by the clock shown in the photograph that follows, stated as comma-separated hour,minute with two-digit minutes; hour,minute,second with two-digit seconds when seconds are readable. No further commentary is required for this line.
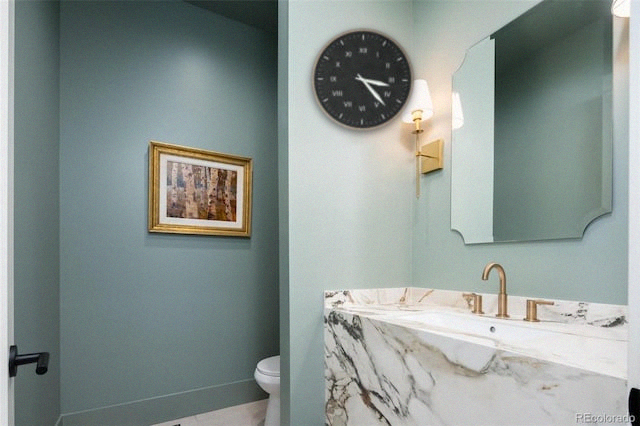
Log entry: 3,23
